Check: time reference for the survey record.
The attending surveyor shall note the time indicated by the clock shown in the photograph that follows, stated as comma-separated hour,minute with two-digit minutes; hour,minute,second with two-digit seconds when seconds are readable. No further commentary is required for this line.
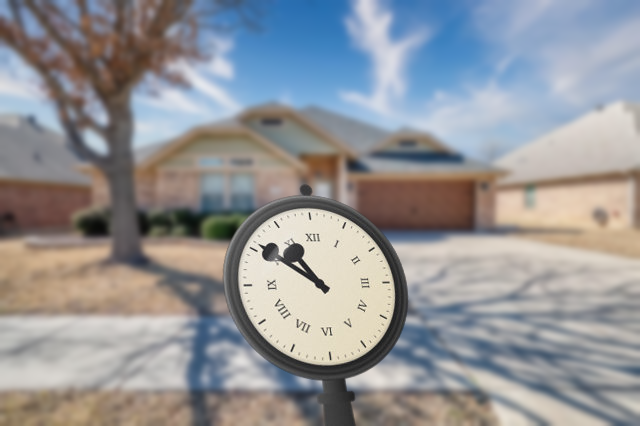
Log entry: 10,51
